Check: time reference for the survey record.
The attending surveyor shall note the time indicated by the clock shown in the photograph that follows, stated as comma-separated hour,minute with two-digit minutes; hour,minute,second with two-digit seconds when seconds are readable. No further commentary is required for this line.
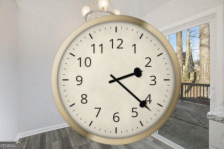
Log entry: 2,22
